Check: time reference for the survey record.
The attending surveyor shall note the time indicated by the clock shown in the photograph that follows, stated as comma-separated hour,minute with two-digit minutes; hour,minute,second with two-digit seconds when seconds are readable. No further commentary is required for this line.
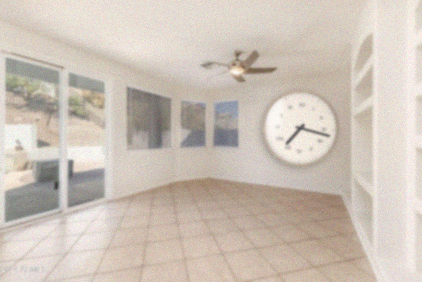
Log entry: 7,17
